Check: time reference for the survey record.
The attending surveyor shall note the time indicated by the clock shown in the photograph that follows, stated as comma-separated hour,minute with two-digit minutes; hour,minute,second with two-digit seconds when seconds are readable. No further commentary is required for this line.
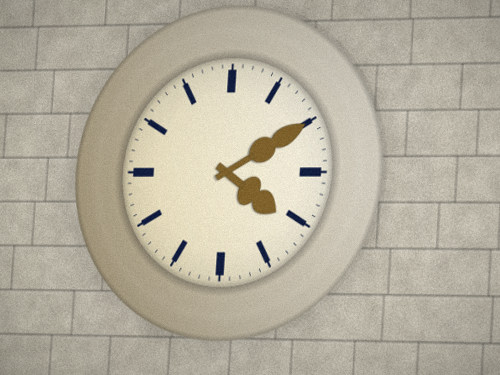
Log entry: 4,10
